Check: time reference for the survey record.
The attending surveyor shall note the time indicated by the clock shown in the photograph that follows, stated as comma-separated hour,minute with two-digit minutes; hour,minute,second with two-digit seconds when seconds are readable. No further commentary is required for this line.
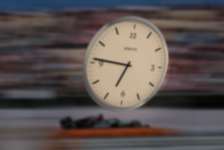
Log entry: 6,46
